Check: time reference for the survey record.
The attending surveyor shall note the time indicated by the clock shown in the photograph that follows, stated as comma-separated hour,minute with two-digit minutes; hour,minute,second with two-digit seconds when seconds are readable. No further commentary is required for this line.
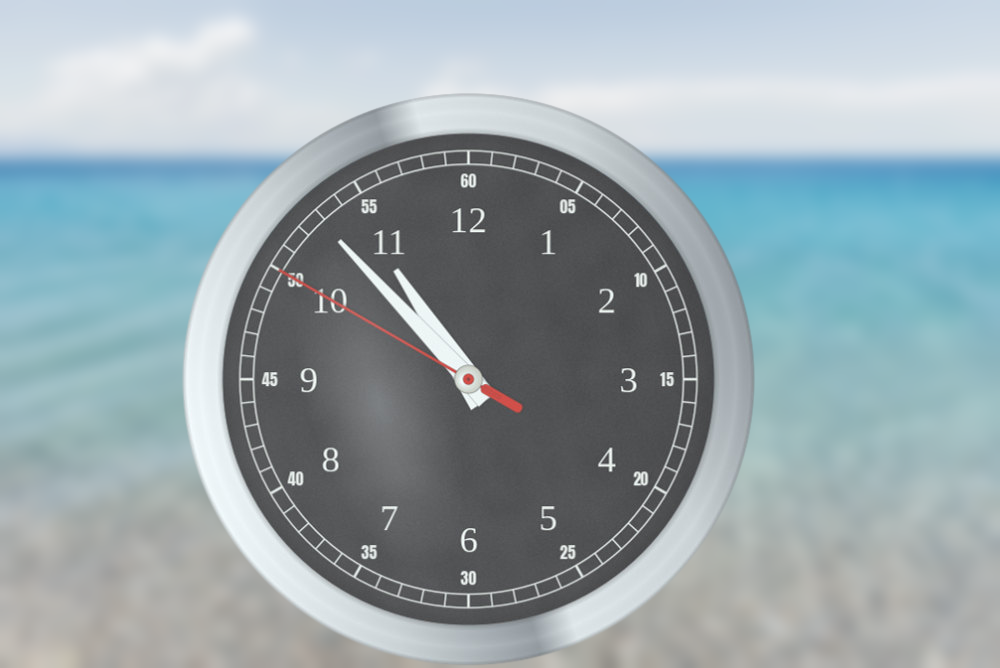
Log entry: 10,52,50
